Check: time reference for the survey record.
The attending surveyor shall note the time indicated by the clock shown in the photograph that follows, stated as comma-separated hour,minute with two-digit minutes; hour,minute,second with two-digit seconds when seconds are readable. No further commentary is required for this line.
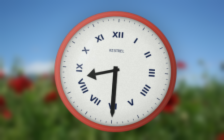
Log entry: 8,30
